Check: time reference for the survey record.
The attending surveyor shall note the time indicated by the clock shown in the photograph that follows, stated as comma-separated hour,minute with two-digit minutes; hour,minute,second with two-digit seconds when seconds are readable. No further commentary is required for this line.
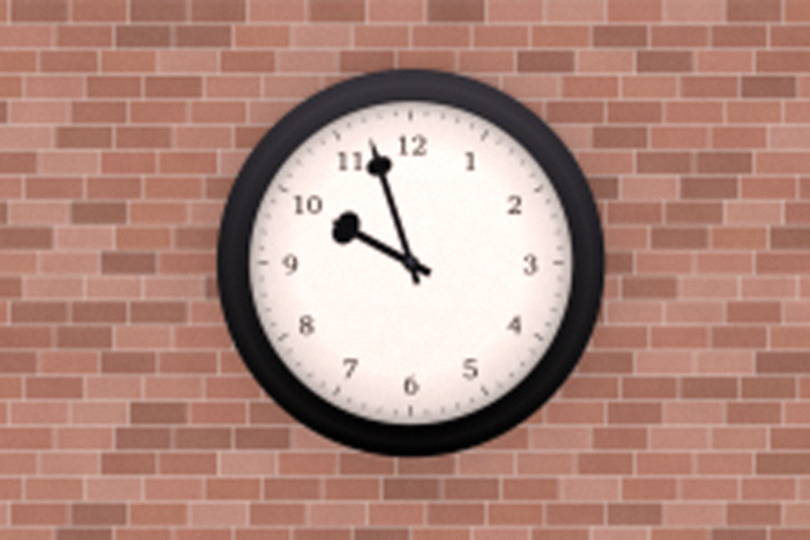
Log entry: 9,57
